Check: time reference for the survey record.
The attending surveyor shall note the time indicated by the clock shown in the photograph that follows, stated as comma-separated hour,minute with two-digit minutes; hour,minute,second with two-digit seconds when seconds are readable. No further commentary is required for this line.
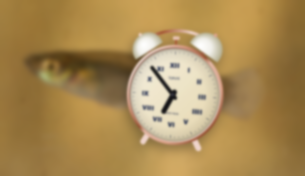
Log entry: 6,53
